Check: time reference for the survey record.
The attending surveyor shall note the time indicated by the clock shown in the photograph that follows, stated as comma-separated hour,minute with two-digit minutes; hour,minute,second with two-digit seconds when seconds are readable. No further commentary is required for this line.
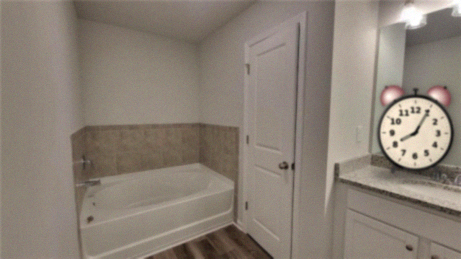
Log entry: 8,05
